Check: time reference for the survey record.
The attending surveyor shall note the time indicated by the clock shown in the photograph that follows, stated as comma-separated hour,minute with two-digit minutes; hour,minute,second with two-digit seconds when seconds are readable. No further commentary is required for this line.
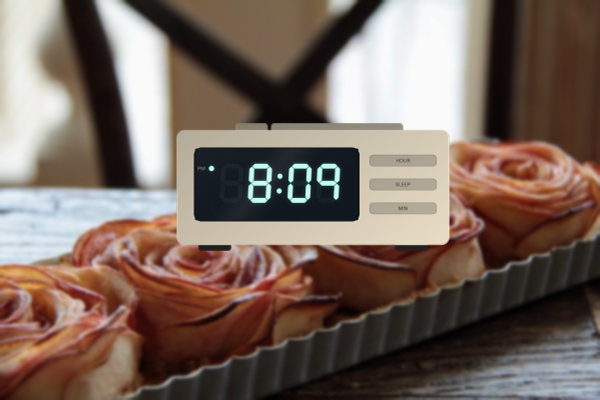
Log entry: 8,09
